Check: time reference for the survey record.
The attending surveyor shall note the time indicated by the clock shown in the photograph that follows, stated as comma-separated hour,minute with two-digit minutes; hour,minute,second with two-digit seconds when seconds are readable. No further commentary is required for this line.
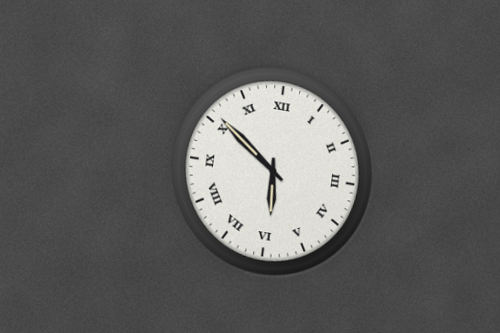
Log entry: 5,51
